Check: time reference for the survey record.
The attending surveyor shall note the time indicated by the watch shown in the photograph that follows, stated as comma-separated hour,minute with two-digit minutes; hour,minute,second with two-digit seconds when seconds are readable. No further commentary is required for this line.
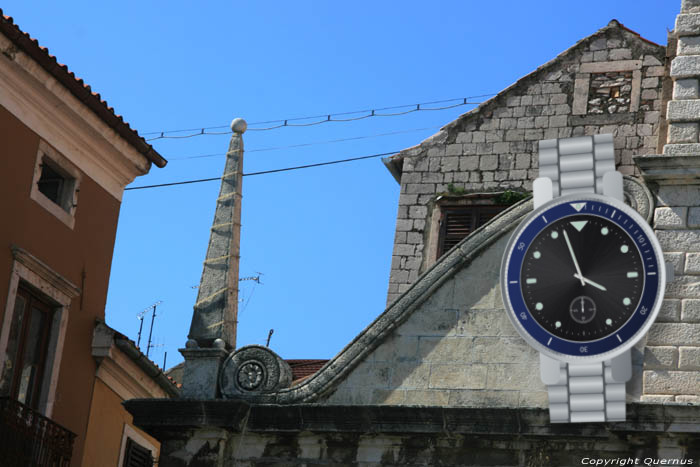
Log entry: 3,57
